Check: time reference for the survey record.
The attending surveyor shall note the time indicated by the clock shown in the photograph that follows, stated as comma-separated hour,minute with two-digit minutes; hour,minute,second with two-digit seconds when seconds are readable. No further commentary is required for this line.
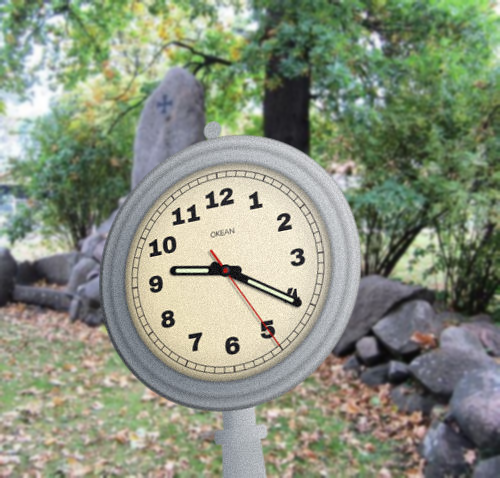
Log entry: 9,20,25
